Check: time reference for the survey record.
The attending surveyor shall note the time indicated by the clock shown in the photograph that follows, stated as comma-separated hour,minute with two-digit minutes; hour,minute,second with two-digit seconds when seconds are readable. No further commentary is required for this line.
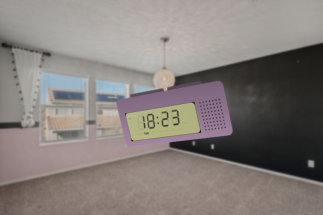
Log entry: 18,23
